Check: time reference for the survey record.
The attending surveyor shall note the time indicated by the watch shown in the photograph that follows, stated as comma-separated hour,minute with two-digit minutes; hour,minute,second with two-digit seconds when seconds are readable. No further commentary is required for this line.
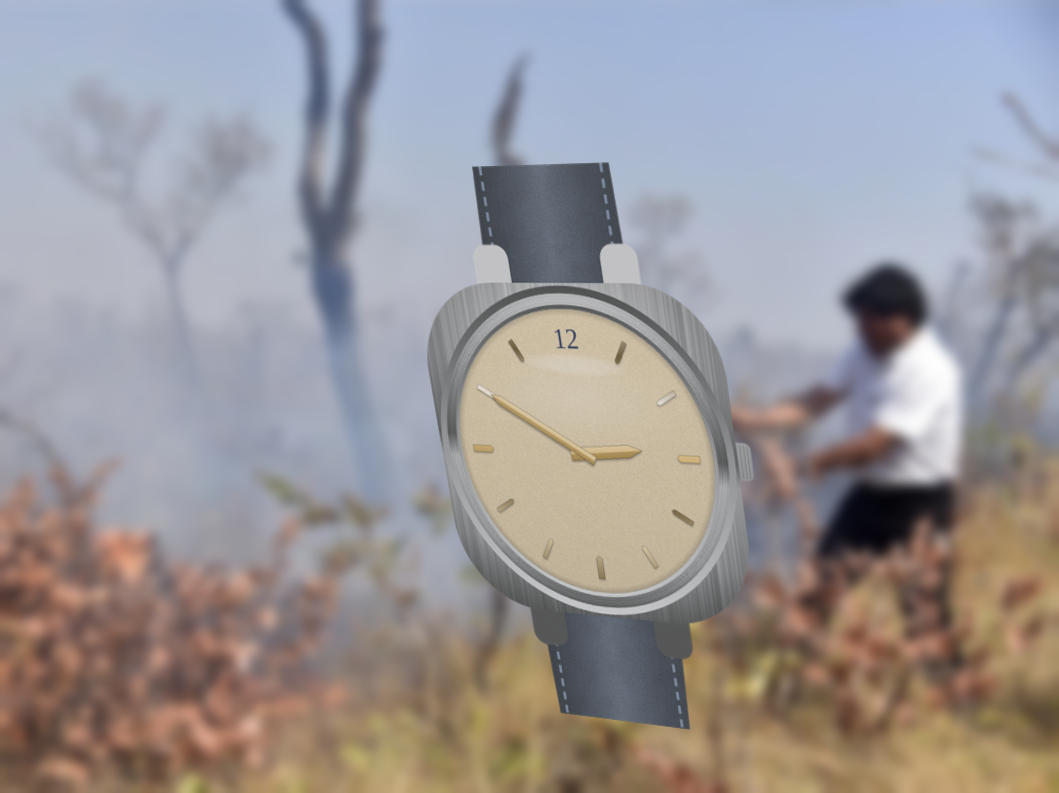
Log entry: 2,50
